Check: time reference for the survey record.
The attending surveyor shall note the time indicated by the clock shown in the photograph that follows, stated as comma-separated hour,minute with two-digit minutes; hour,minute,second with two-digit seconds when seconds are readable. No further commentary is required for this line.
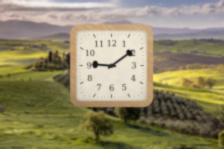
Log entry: 9,09
